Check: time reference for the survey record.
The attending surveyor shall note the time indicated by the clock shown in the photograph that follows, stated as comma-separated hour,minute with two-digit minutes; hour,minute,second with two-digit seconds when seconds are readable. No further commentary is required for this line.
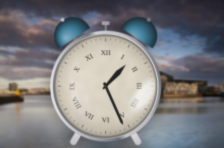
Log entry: 1,26
